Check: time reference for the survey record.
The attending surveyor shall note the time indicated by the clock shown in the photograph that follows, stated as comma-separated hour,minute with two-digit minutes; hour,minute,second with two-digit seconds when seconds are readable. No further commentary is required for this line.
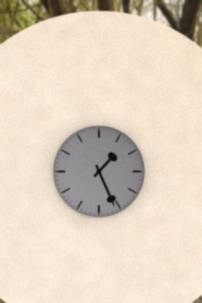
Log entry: 1,26
